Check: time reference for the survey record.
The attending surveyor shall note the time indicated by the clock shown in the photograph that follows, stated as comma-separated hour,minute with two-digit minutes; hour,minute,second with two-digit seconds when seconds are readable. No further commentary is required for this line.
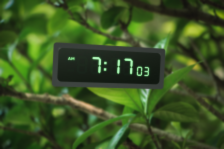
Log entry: 7,17,03
